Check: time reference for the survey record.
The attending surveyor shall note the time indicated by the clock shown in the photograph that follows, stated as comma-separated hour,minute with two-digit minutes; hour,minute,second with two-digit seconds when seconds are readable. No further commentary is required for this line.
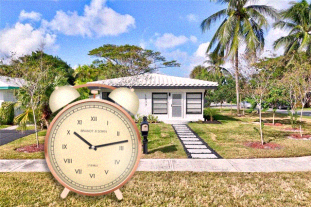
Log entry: 10,13
